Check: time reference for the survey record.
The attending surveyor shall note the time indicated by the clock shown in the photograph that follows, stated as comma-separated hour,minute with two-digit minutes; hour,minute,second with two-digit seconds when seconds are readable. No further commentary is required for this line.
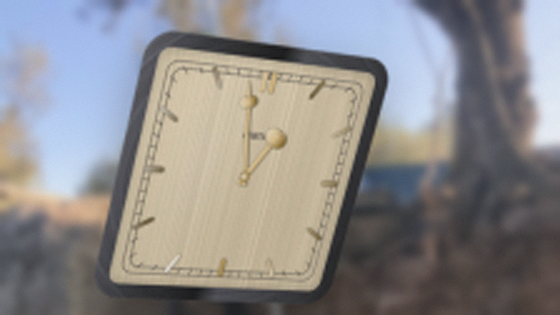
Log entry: 12,58
